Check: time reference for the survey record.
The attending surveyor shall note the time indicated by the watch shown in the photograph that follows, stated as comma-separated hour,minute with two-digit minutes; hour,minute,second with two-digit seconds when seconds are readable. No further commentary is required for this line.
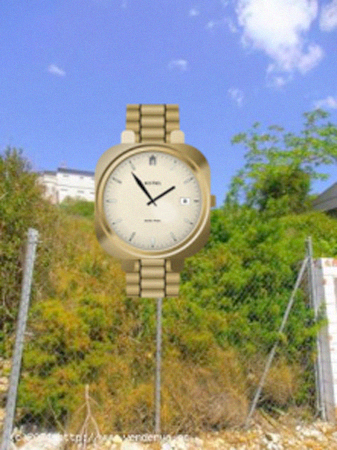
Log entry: 1,54
